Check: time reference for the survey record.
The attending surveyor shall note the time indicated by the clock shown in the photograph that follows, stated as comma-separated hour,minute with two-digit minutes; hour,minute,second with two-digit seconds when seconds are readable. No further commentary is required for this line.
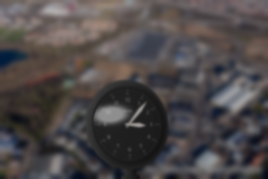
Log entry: 3,07
